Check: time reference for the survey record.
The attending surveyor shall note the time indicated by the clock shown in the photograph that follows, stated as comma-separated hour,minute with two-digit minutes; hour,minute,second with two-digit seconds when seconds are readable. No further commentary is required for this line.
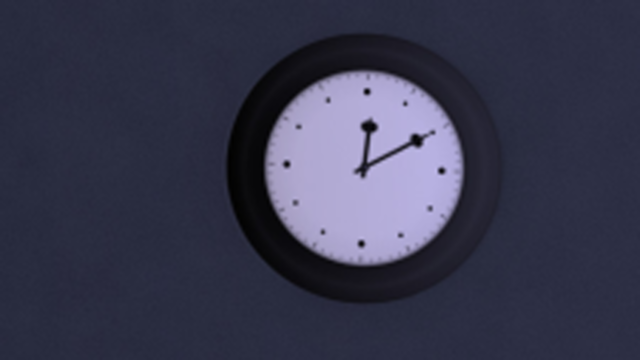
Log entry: 12,10
